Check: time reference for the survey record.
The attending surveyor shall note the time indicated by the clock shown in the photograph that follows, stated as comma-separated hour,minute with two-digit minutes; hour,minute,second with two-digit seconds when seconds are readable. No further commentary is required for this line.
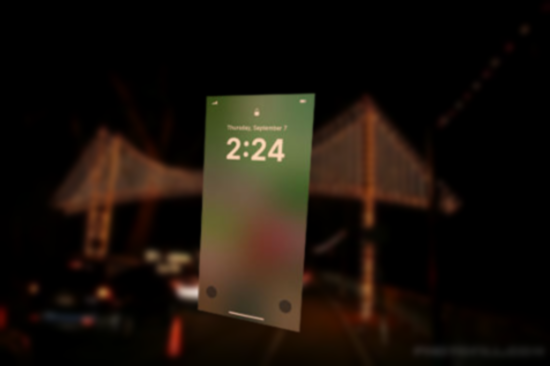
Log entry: 2,24
